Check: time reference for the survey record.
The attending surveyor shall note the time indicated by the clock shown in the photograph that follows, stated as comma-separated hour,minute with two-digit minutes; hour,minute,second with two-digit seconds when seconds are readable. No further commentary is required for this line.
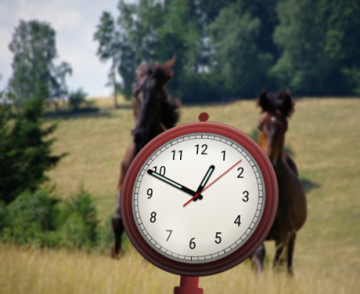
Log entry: 12,49,08
